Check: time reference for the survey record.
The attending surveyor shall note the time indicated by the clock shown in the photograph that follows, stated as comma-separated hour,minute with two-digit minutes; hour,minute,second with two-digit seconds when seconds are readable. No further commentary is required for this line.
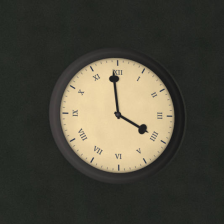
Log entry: 3,59
